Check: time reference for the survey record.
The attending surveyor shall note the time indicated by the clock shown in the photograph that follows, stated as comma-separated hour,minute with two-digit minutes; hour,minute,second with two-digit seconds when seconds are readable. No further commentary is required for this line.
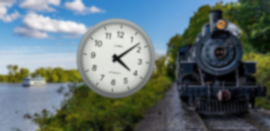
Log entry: 4,08
